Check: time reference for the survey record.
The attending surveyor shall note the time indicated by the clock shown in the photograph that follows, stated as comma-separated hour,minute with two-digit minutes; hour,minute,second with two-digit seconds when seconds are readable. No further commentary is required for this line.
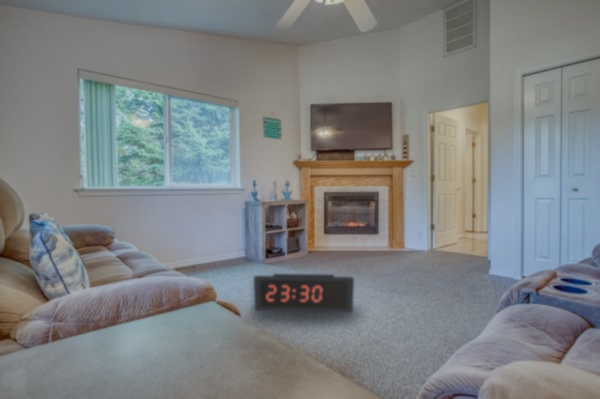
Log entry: 23,30
